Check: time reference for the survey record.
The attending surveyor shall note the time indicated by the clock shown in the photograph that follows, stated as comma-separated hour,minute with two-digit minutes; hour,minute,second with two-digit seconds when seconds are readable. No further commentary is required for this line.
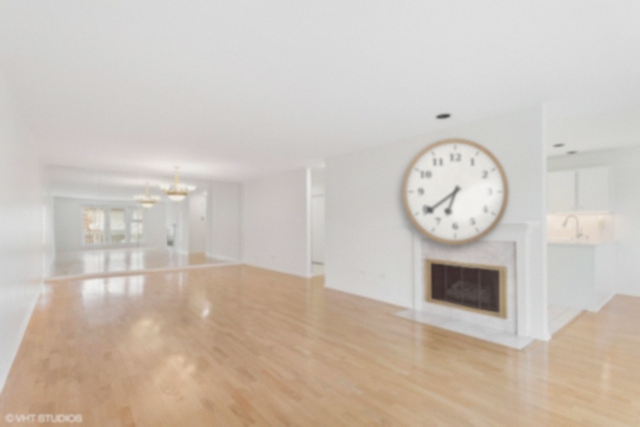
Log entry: 6,39
